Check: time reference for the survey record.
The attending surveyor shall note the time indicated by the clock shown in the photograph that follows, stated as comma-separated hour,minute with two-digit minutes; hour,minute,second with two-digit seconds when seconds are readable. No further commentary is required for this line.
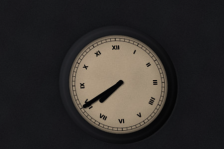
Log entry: 7,40
